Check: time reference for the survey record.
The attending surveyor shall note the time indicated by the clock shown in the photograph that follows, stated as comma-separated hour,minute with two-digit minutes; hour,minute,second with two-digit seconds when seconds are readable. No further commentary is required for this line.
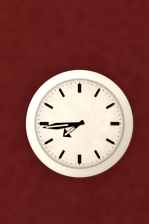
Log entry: 7,44
